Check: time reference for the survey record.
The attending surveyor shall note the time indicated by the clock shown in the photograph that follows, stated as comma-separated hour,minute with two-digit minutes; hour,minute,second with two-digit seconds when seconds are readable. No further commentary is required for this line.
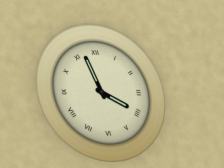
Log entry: 3,57
